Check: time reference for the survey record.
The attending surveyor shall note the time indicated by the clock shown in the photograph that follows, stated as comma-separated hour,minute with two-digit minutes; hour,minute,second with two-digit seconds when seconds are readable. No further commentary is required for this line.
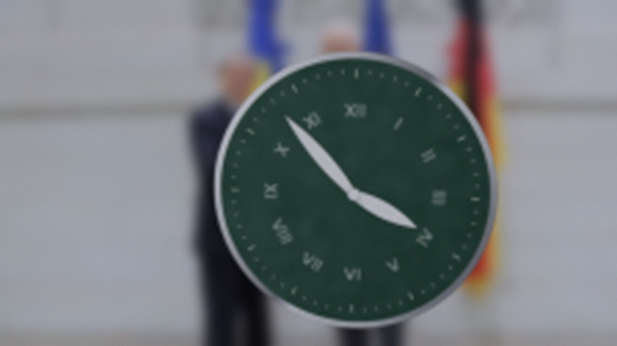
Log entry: 3,53
